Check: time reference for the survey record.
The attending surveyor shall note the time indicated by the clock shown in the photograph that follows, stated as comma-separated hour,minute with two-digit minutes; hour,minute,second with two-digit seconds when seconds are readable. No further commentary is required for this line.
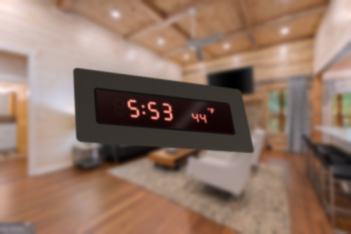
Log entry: 5,53
